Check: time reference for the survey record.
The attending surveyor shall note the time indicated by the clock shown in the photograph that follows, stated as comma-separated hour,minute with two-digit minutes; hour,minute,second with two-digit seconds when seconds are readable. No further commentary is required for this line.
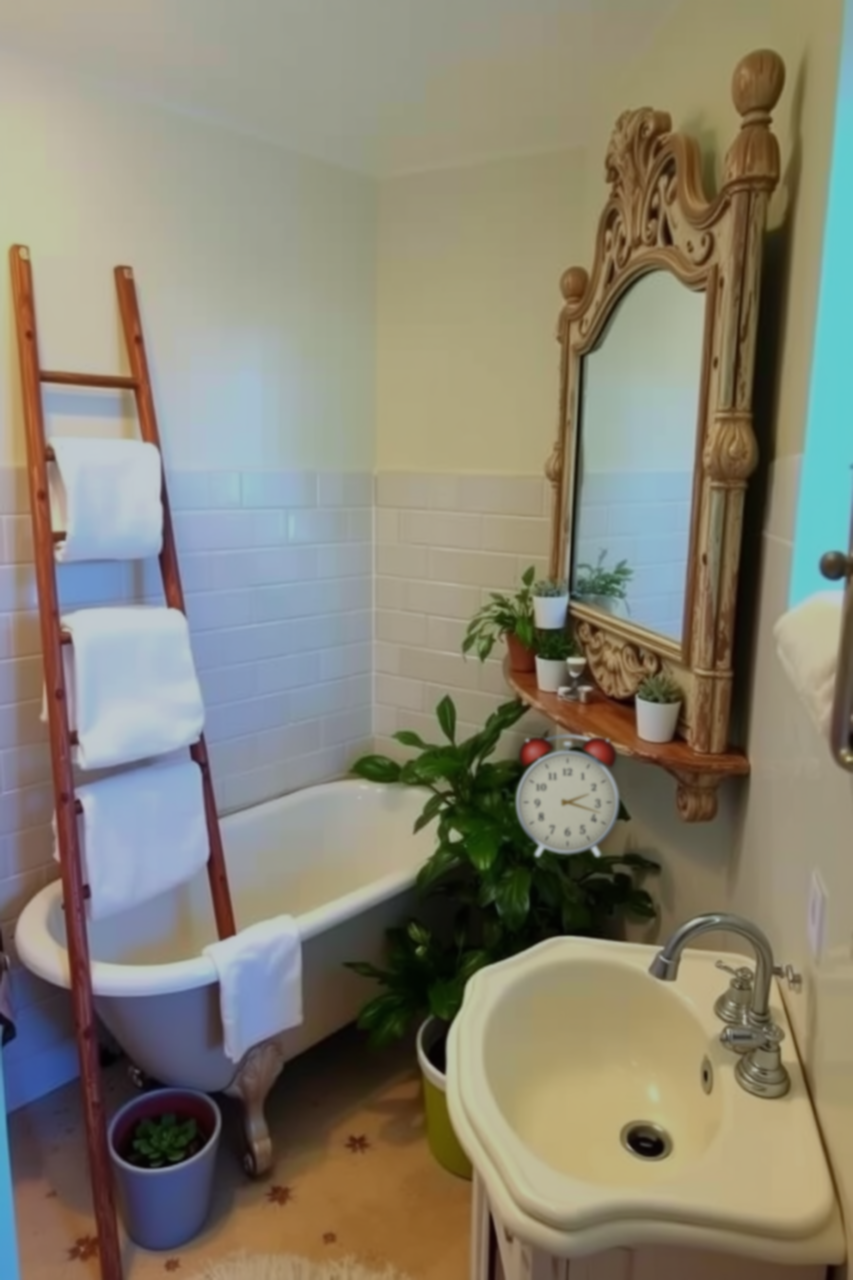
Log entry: 2,18
